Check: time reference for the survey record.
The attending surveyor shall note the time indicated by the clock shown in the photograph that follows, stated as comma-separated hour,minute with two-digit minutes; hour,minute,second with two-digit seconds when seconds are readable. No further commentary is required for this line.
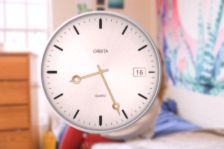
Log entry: 8,26
